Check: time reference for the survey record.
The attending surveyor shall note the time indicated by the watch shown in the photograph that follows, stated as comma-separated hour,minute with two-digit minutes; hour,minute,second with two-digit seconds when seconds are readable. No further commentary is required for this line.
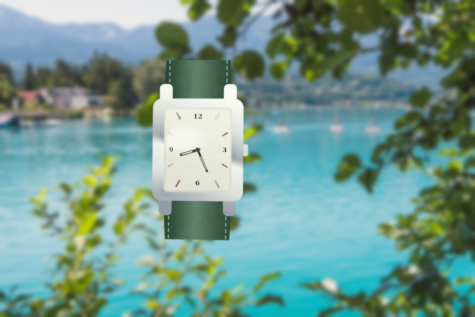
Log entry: 8,26
